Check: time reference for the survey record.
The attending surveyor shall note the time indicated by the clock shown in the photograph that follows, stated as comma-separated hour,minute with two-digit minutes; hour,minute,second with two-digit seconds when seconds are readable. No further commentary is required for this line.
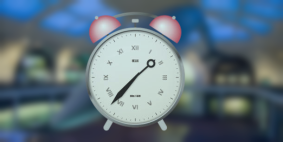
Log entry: 1,37
